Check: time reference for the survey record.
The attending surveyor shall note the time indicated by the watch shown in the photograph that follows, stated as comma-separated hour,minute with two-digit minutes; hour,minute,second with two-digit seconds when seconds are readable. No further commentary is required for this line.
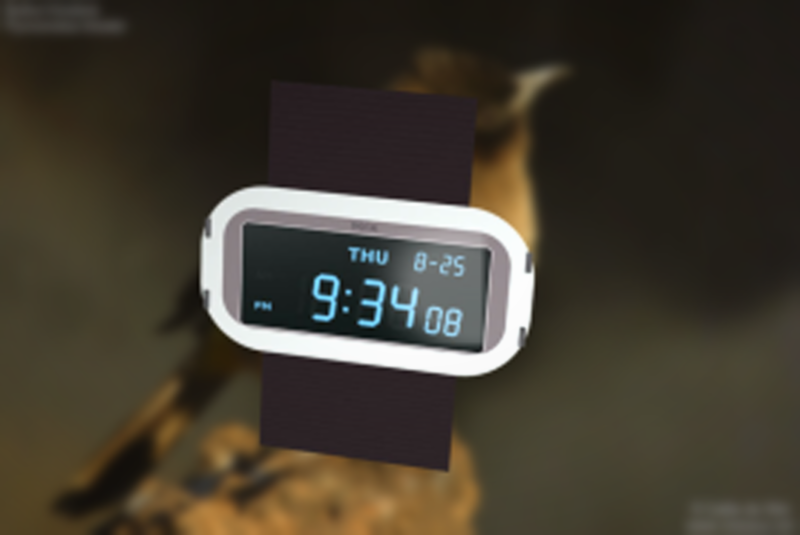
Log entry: 9,34,08
